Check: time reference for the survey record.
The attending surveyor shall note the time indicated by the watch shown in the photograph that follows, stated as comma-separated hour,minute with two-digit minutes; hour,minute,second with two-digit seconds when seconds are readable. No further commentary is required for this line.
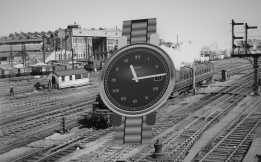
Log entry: 11,14
